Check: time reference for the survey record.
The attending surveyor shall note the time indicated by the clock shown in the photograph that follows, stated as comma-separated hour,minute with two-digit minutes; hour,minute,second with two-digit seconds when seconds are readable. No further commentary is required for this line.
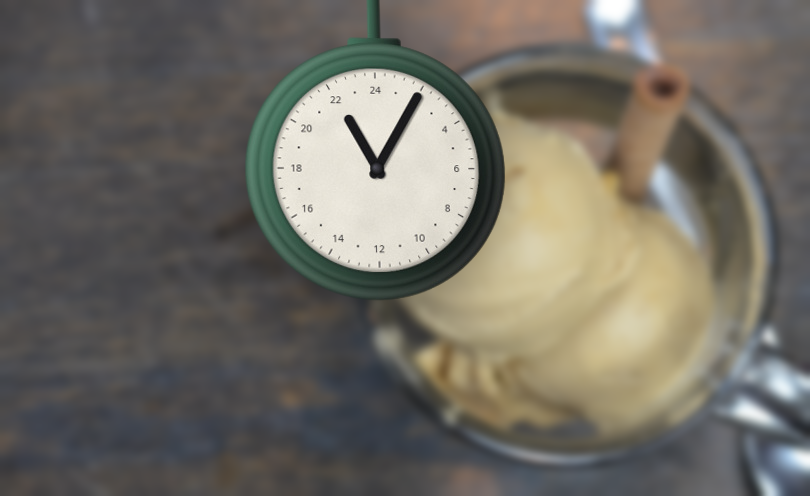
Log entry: 22,05
